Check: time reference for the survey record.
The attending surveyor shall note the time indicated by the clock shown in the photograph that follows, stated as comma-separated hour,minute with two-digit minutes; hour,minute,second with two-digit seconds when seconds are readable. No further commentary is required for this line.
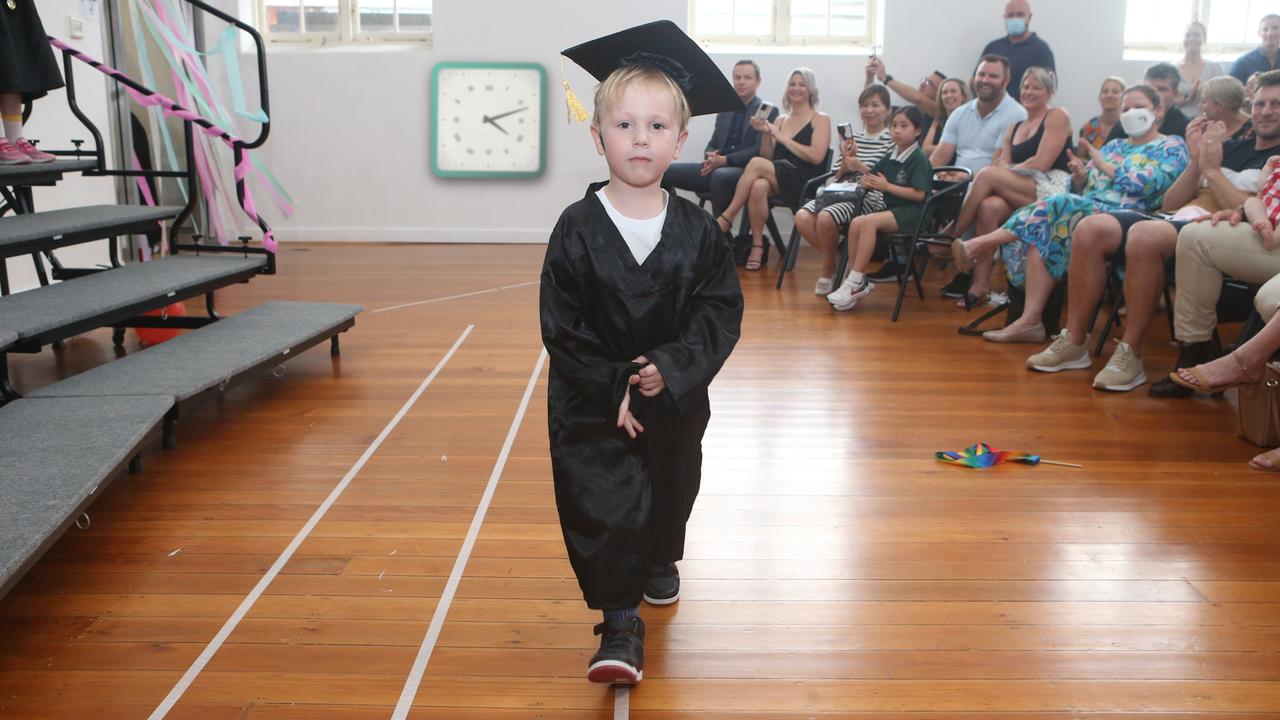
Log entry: 4,12
